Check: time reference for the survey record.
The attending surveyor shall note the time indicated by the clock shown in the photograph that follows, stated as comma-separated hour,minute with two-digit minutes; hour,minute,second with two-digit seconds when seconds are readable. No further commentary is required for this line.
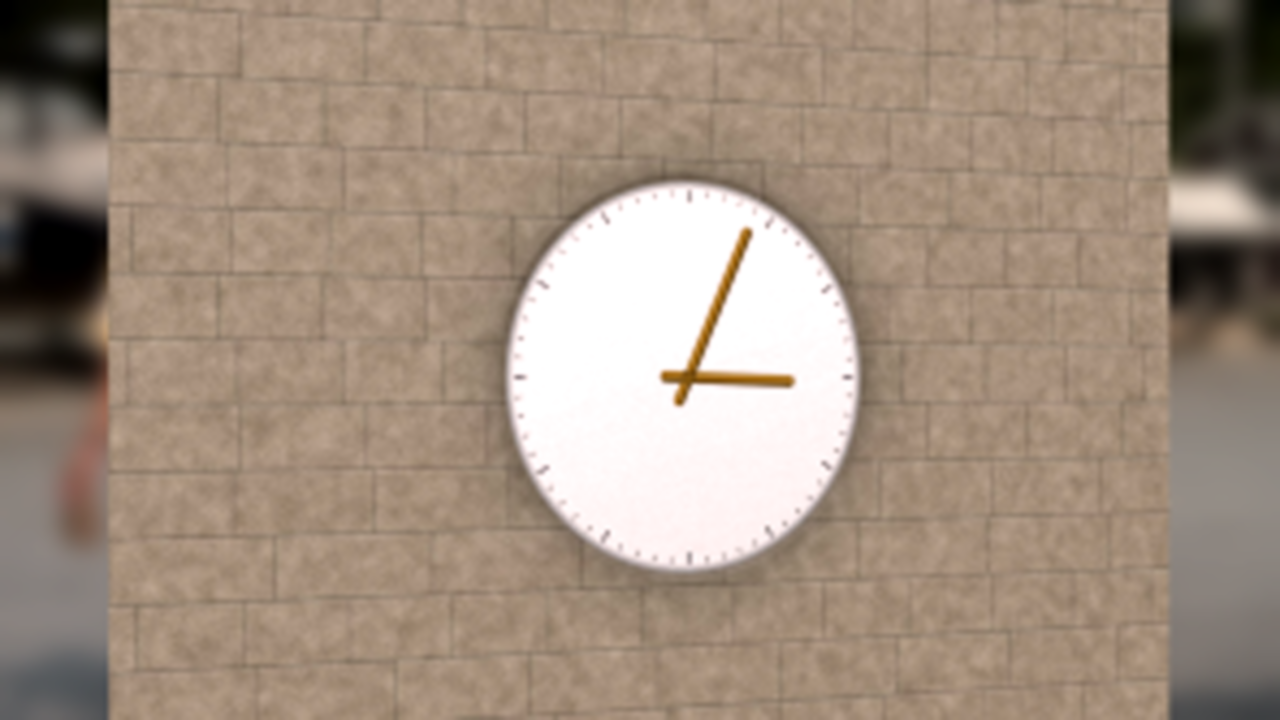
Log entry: 3,04
